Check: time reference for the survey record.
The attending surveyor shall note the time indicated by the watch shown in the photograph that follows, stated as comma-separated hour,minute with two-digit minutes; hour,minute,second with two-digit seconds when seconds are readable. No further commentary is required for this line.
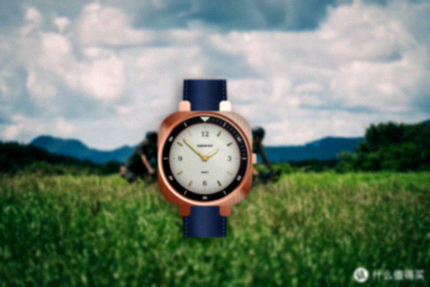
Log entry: 1,52
